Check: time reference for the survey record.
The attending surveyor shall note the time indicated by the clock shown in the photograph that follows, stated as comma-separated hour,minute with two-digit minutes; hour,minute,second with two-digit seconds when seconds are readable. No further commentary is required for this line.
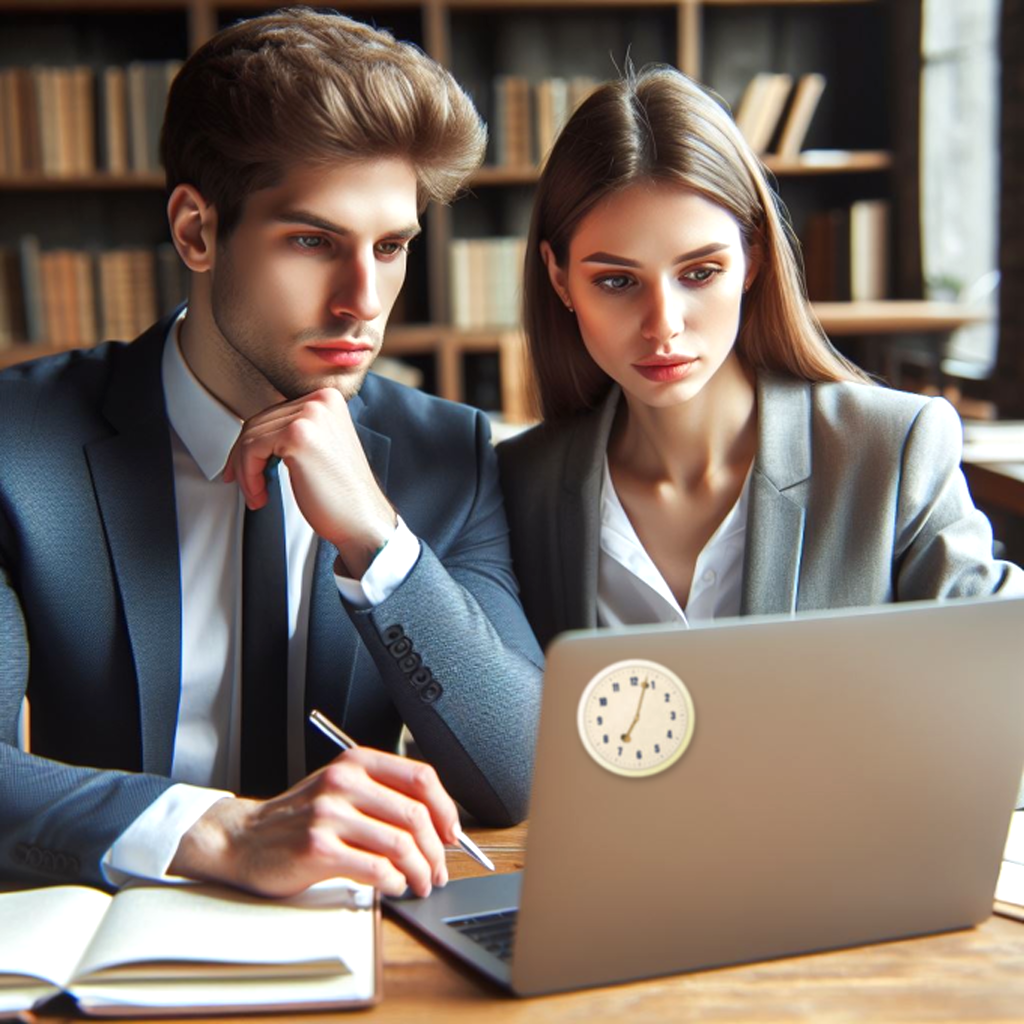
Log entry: 7,03
